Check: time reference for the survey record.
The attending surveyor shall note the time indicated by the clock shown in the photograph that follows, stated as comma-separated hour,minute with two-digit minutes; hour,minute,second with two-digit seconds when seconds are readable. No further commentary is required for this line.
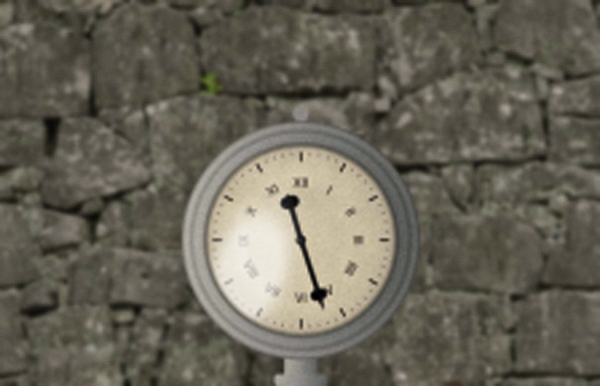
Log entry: 11,27
